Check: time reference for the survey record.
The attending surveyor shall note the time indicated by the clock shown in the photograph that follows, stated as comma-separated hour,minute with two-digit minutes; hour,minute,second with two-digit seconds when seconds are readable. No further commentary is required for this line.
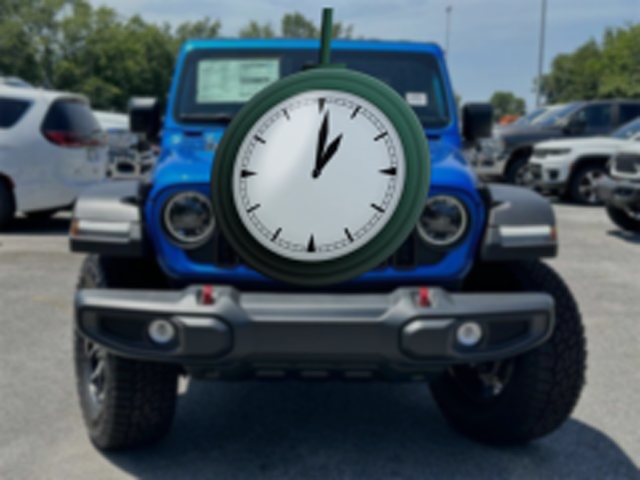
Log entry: 1,01
